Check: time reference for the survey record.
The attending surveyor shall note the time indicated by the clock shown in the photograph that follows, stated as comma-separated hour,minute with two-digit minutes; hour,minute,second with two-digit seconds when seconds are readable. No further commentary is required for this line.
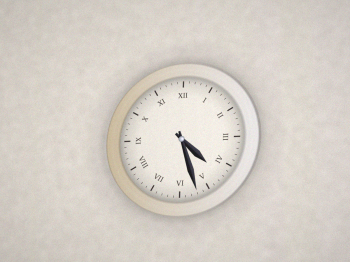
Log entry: 4,27
